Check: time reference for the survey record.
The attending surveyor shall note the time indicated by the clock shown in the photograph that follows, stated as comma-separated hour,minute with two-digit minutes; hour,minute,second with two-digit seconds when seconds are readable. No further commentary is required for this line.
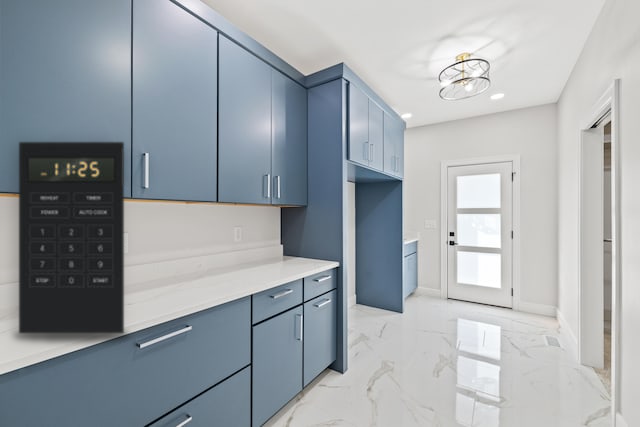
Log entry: 11,25
